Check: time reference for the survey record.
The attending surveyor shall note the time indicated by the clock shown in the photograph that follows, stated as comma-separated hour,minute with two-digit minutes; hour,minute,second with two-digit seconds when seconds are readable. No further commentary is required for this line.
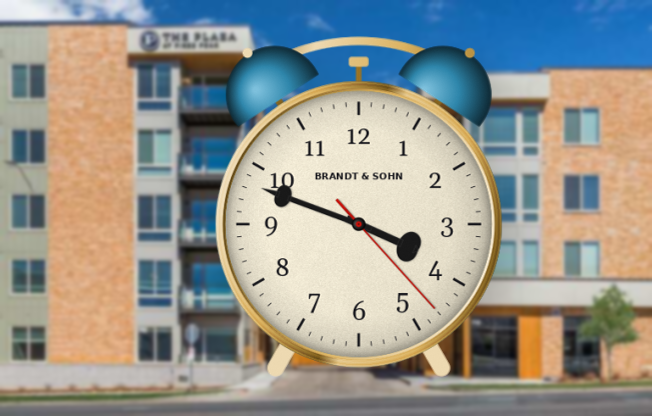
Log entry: 3,48,23
